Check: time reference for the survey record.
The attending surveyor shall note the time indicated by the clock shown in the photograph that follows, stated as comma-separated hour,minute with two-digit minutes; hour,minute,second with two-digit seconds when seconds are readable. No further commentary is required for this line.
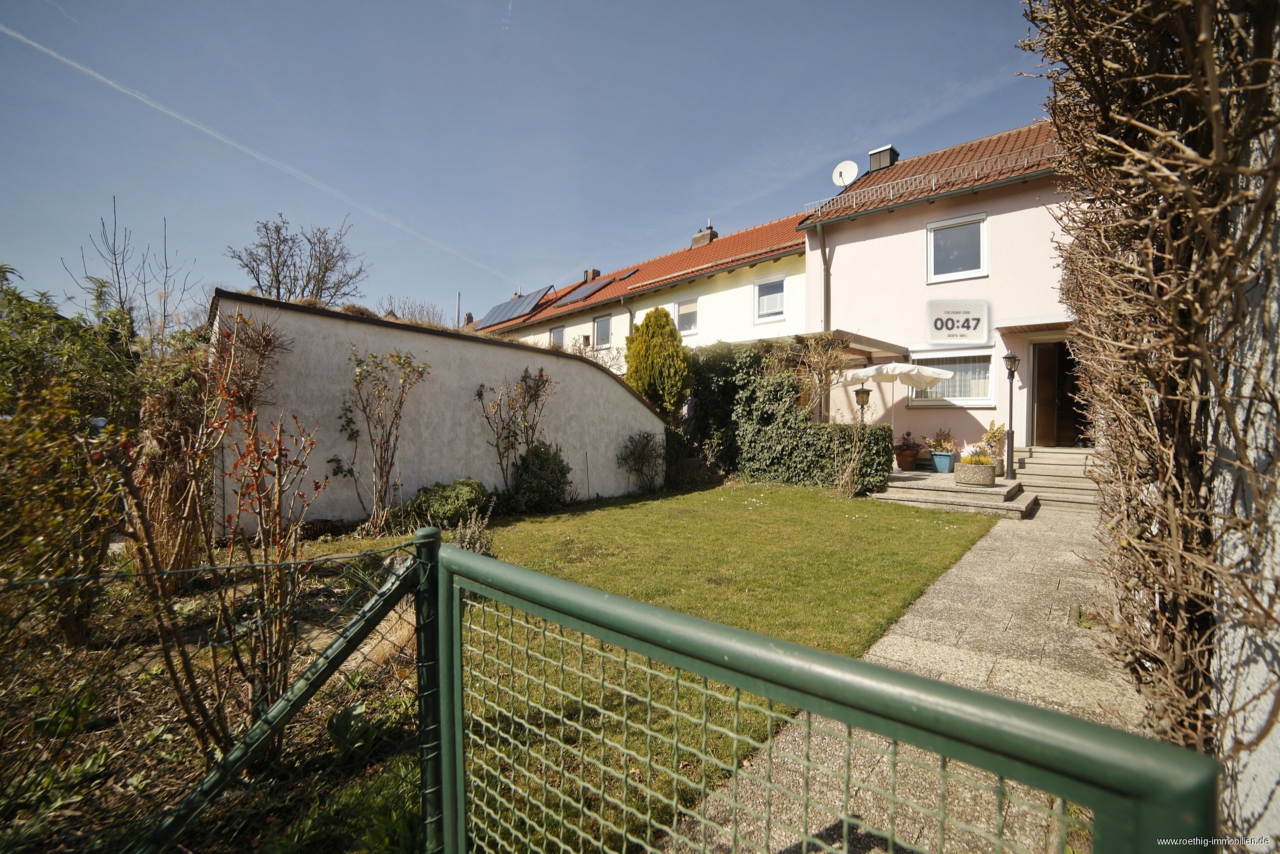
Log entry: 0,47
